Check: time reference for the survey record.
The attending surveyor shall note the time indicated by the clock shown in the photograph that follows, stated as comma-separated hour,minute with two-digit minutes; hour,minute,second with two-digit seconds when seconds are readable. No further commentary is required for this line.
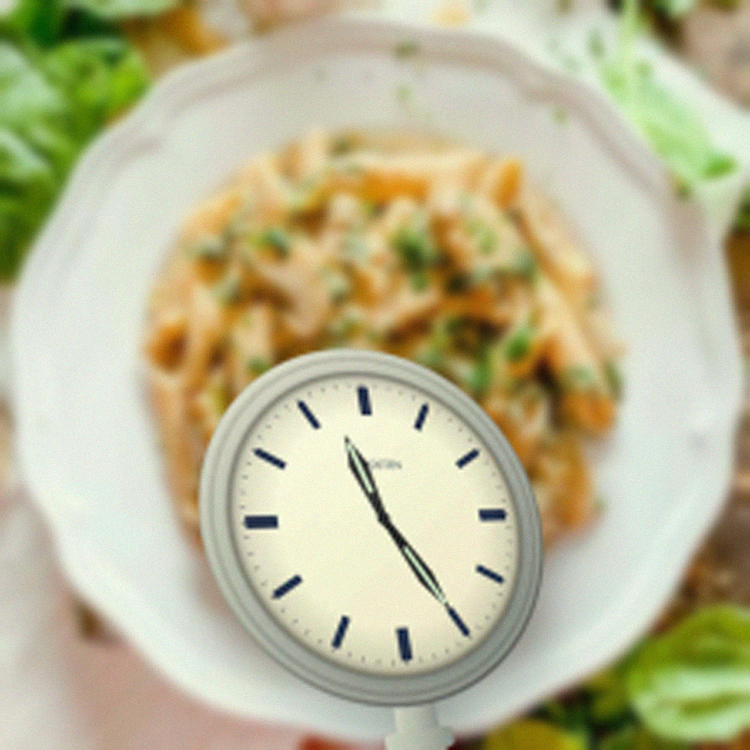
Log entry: 11,25
